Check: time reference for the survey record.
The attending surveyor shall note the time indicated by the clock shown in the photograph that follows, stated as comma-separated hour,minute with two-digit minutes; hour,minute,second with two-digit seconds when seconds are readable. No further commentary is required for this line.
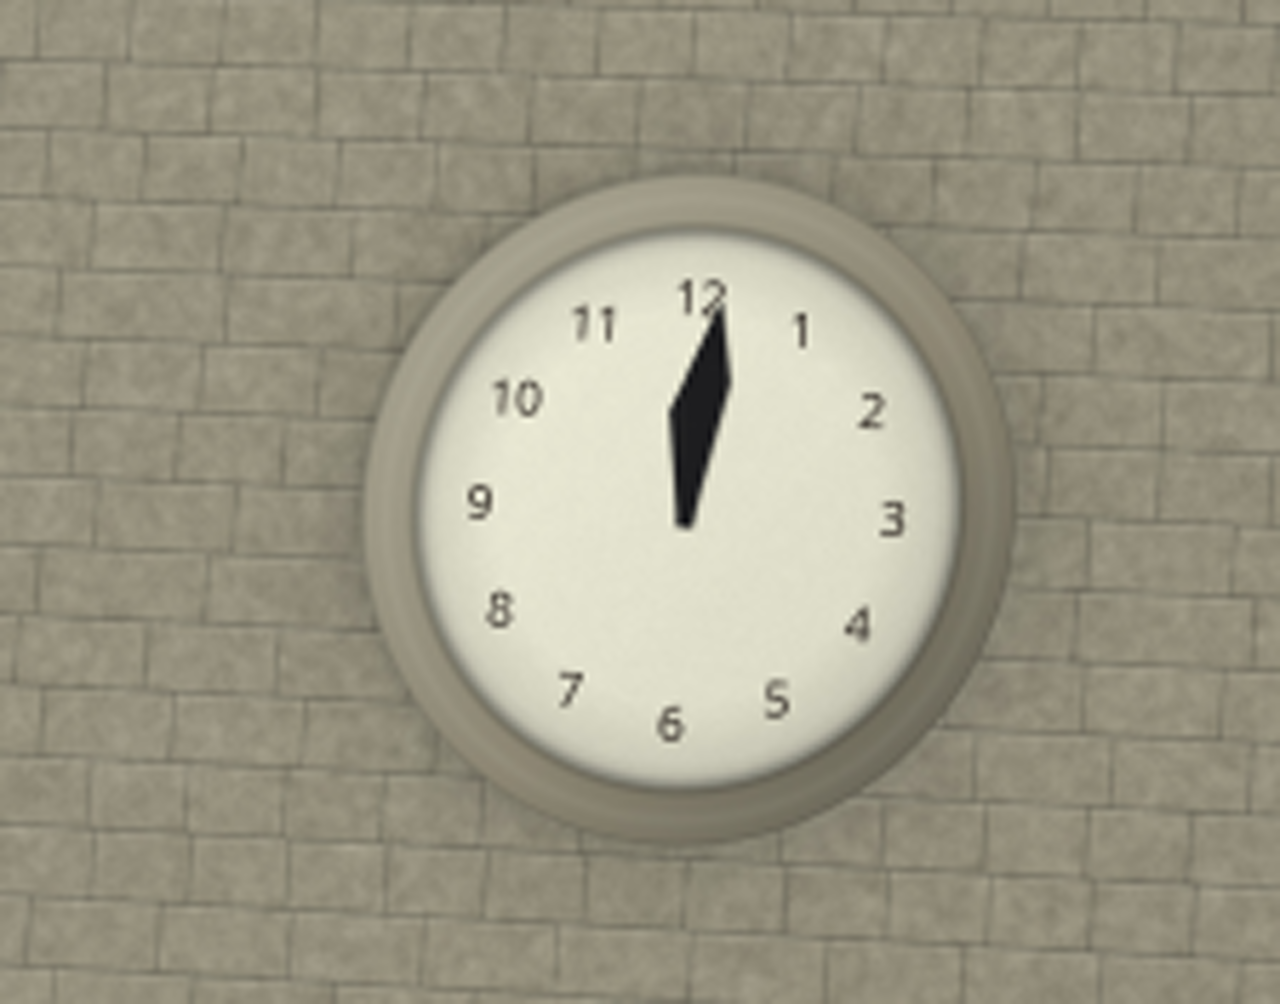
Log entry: 12,01
